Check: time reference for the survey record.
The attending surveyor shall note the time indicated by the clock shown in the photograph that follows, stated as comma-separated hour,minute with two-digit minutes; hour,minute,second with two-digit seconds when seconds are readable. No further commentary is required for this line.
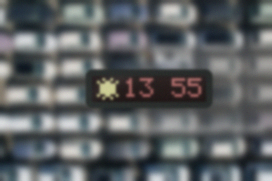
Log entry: 13,55
